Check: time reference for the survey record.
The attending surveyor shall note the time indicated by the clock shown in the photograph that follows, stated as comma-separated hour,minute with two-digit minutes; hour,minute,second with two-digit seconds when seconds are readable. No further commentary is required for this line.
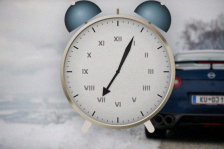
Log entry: 7,04
